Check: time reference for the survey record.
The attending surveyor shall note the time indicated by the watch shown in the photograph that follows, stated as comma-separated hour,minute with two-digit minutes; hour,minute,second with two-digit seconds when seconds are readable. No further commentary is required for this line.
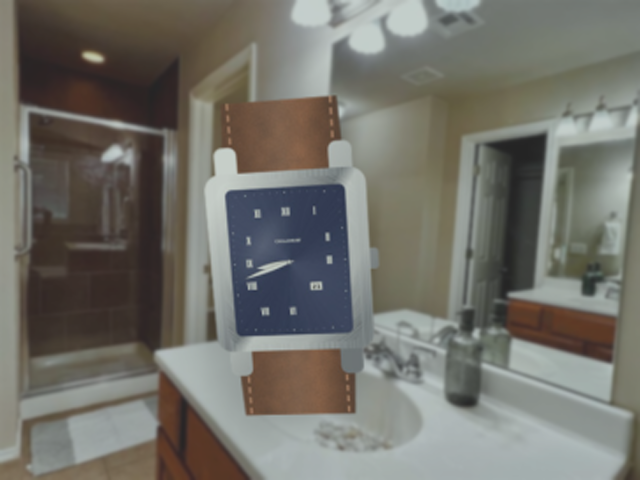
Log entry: 8,42
